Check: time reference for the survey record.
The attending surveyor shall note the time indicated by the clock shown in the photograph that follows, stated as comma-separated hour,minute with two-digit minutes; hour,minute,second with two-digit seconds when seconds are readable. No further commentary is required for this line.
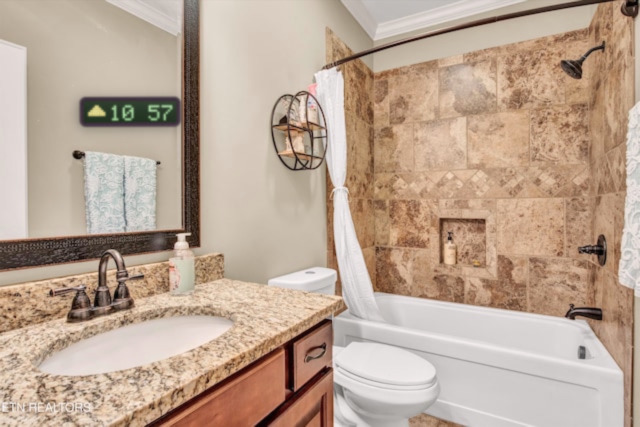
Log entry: 10,57
